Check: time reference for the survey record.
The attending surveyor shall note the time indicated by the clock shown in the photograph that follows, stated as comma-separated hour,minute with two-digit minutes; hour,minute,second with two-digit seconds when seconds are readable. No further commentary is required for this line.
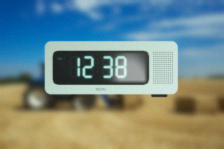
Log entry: 12,38
